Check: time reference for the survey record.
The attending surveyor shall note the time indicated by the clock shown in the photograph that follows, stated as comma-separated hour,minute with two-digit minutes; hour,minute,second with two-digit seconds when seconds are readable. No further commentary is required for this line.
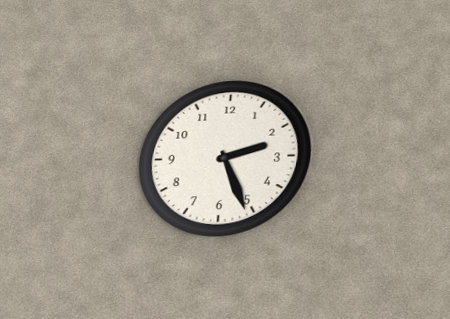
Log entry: 2,26
